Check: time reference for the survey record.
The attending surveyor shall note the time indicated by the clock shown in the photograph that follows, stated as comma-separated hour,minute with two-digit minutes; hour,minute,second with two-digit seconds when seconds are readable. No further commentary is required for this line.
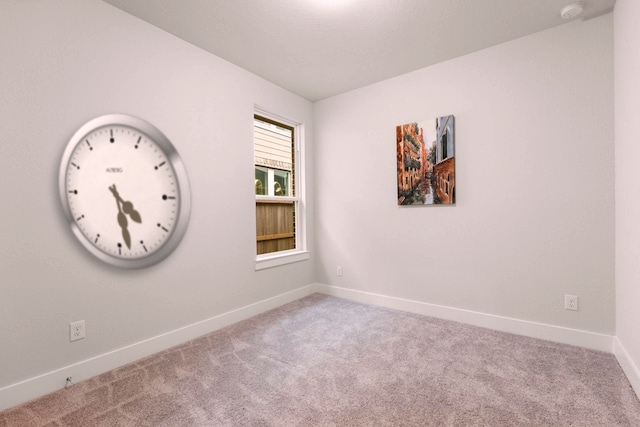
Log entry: 4,28
